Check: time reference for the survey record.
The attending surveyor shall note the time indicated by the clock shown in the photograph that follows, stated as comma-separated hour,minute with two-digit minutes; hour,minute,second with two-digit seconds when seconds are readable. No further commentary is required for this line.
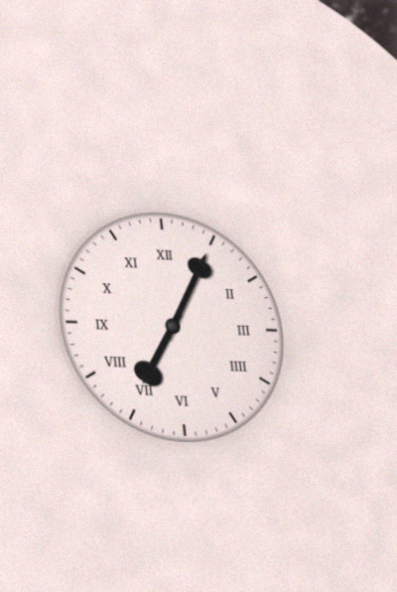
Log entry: 7,05
